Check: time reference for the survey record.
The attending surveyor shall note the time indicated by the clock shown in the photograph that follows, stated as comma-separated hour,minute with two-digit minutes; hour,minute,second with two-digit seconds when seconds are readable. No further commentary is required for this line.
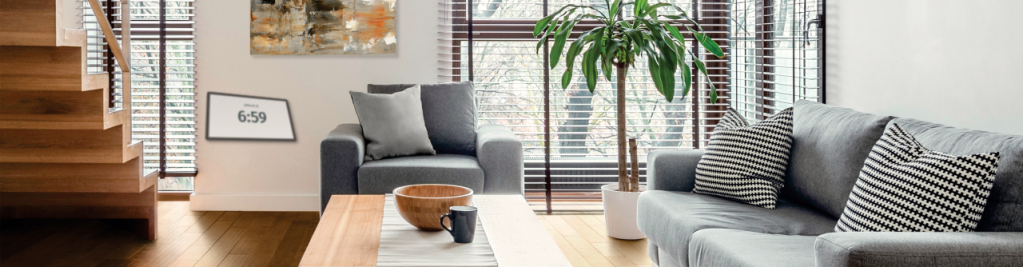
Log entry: 6,59
